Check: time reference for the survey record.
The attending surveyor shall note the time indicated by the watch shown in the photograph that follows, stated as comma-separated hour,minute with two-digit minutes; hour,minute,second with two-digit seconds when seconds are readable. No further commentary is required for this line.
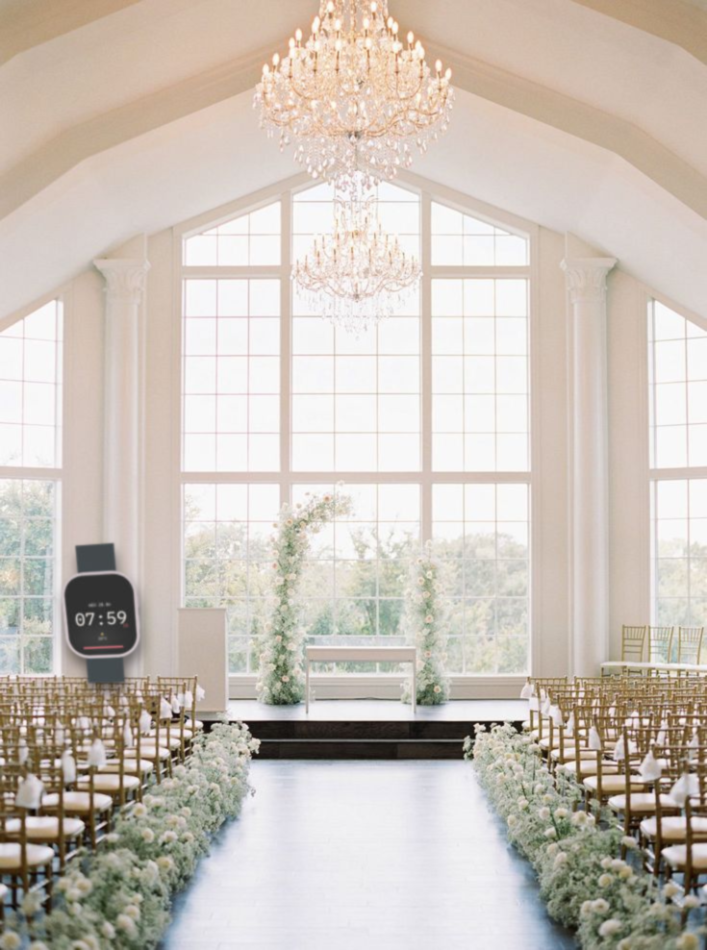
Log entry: 7,59
